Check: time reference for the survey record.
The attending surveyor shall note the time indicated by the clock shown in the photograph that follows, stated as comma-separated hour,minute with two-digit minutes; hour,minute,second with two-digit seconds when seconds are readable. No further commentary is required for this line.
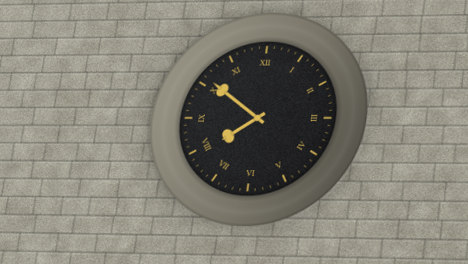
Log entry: 7,51
